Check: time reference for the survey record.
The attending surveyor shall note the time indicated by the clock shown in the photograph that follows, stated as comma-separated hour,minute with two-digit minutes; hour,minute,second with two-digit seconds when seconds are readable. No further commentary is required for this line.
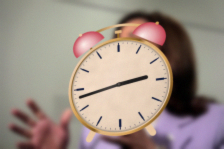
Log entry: 2,43
